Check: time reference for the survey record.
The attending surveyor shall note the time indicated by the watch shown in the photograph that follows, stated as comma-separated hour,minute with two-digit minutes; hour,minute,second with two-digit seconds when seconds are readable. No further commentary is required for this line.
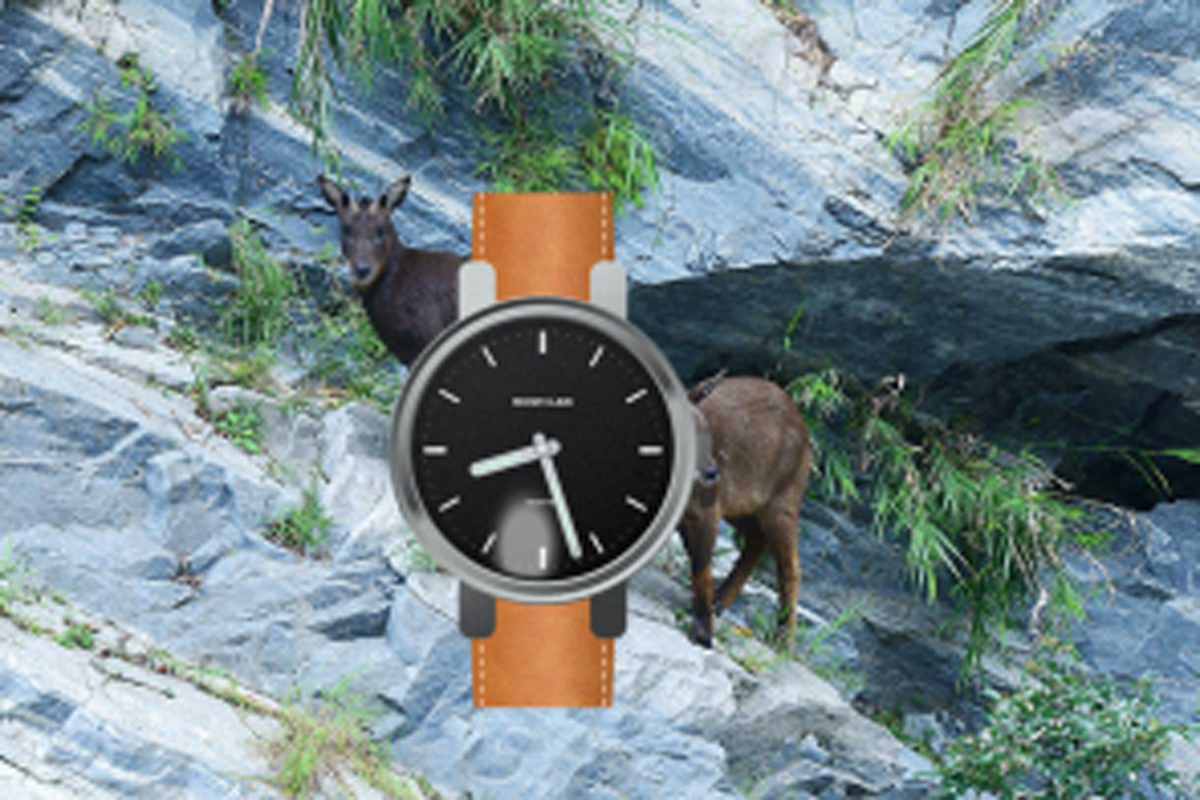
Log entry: 8,27
